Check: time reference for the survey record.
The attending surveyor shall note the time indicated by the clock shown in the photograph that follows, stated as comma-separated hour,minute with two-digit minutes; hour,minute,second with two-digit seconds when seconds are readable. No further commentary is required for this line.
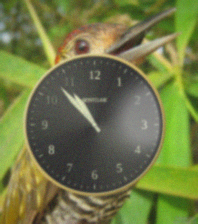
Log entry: 10,53
